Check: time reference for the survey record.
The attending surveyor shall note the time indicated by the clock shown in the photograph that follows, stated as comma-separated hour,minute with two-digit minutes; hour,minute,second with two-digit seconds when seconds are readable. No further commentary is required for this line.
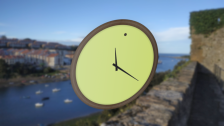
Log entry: 11,19
